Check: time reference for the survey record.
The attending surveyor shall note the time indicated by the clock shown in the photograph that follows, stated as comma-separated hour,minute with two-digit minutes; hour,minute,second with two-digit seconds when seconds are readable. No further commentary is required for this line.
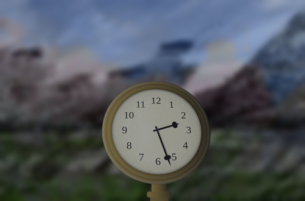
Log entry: 2,27
